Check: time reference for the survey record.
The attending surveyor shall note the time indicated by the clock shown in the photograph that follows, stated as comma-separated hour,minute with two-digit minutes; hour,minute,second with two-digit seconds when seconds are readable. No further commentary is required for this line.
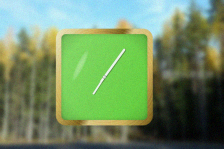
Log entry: 7,06
